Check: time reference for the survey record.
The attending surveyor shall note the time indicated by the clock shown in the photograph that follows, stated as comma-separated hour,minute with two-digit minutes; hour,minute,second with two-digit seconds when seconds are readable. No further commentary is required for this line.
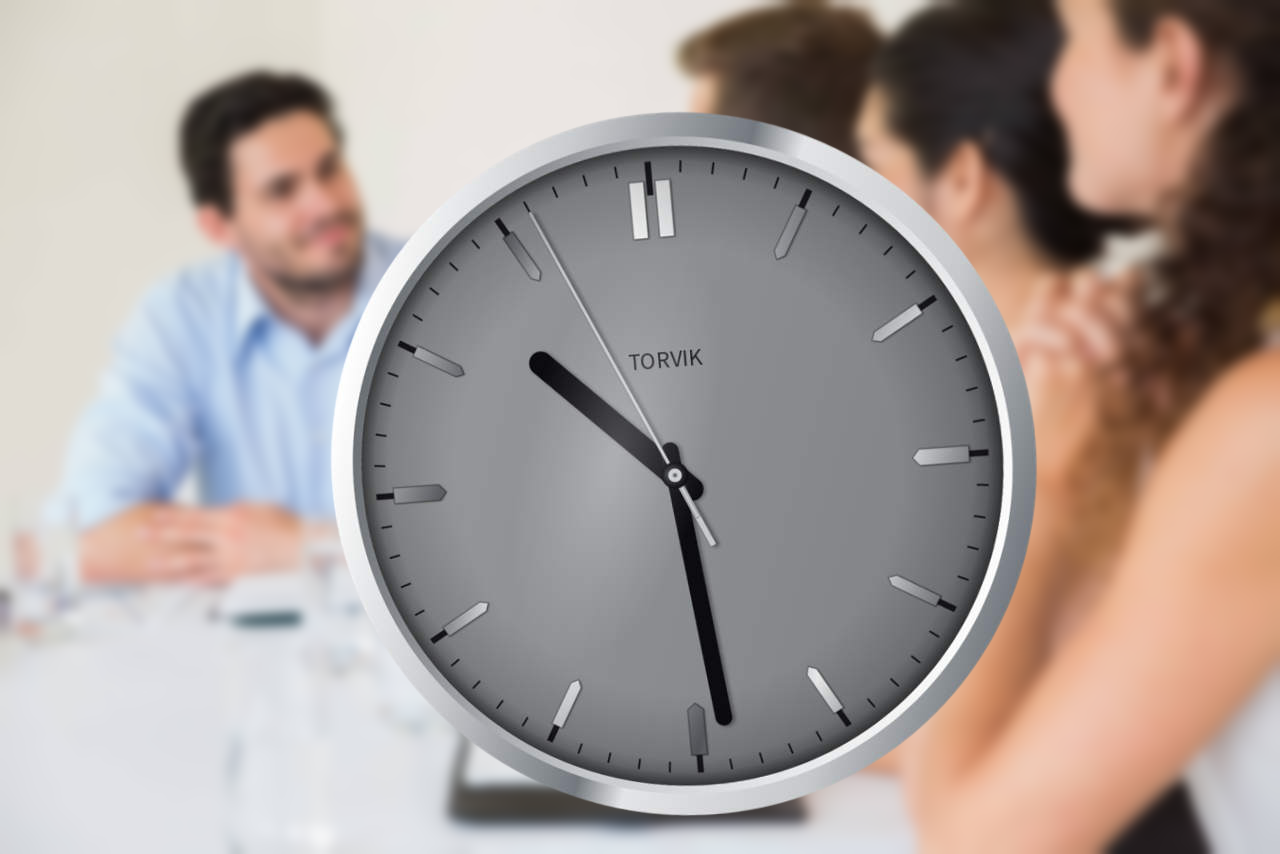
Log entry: 10,28,56
